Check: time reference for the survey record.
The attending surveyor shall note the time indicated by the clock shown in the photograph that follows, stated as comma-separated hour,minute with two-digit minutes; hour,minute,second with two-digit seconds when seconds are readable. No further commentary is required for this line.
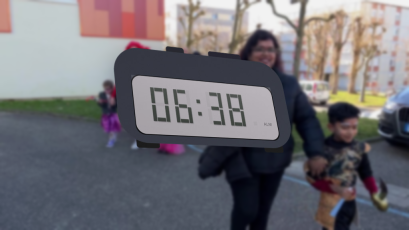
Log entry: 6,38
